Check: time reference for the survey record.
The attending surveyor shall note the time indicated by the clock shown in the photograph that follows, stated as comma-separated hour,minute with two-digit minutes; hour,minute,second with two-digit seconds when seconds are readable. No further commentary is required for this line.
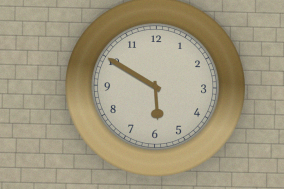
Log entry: 5,50
